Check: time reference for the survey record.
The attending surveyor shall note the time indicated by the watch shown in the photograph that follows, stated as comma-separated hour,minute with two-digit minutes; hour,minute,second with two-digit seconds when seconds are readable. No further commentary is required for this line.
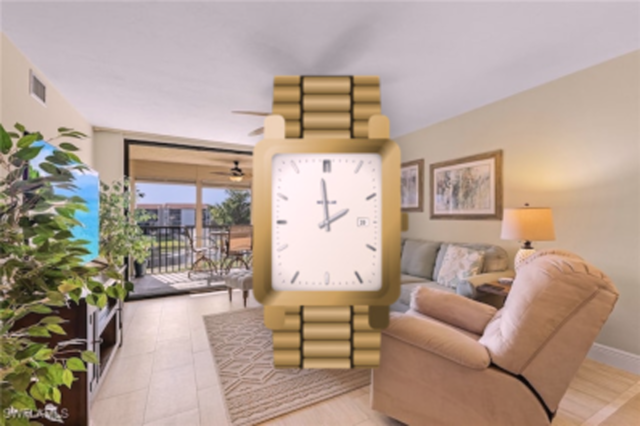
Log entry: 1,59
